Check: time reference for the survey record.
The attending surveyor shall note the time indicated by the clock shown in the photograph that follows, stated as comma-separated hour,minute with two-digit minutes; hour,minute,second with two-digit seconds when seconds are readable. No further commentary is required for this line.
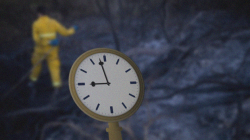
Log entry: 8,58
